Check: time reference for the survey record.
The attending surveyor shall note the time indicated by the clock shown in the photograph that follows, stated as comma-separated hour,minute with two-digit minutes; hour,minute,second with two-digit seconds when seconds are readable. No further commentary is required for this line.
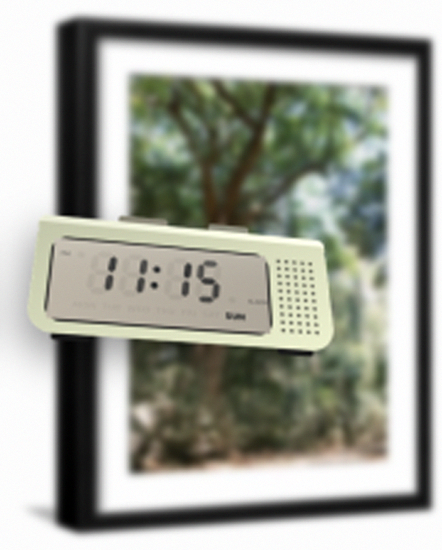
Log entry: 11,15
